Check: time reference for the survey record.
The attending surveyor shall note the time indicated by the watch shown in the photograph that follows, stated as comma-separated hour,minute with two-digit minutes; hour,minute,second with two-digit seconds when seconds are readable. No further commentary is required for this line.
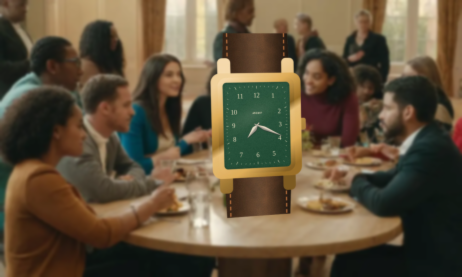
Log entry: 7,19
